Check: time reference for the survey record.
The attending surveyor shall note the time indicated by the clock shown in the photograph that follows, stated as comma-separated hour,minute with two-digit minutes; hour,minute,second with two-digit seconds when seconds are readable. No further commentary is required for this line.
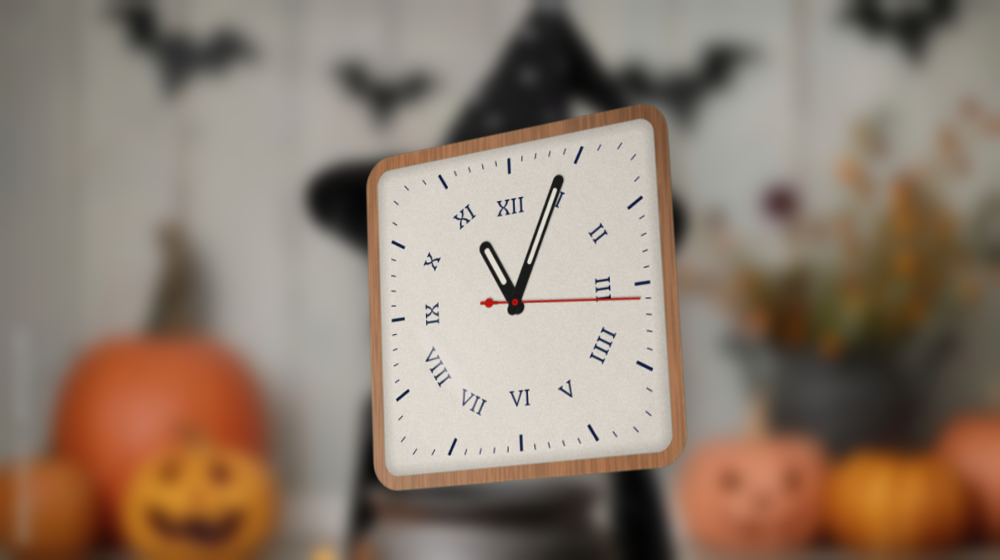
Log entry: 11,04,16
